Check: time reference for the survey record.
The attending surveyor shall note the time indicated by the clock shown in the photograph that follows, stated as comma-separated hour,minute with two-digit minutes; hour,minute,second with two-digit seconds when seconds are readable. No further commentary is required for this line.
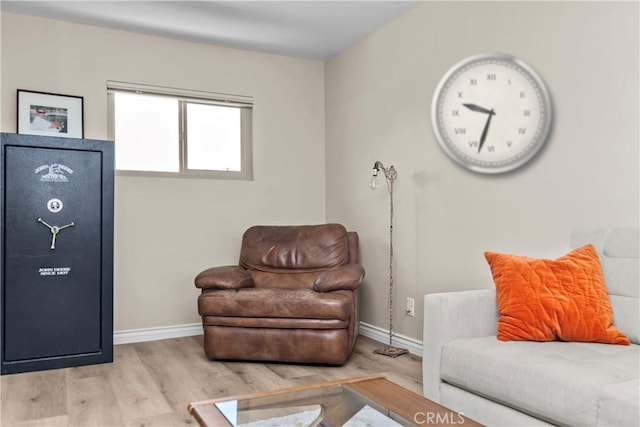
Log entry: 9,33
